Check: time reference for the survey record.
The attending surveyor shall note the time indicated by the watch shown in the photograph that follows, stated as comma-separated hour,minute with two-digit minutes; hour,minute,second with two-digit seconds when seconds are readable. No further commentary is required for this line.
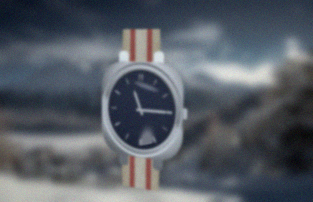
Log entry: 11,15
